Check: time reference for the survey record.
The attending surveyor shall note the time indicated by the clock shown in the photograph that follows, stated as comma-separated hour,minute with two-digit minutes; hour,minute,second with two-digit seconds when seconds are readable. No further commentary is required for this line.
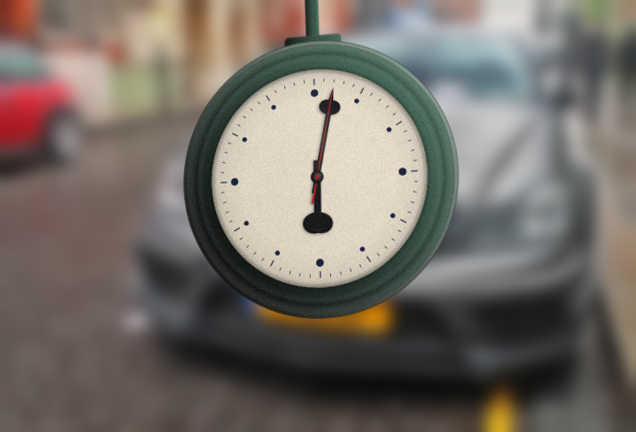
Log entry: 6,02,02
